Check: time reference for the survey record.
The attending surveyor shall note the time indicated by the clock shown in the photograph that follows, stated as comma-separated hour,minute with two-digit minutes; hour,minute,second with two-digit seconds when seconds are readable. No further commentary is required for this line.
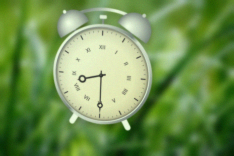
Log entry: 8,30
